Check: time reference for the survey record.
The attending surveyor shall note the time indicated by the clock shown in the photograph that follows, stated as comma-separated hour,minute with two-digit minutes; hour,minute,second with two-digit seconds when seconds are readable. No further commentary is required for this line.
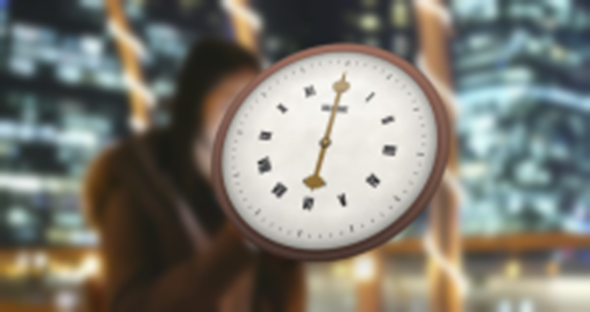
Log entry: 6,00
